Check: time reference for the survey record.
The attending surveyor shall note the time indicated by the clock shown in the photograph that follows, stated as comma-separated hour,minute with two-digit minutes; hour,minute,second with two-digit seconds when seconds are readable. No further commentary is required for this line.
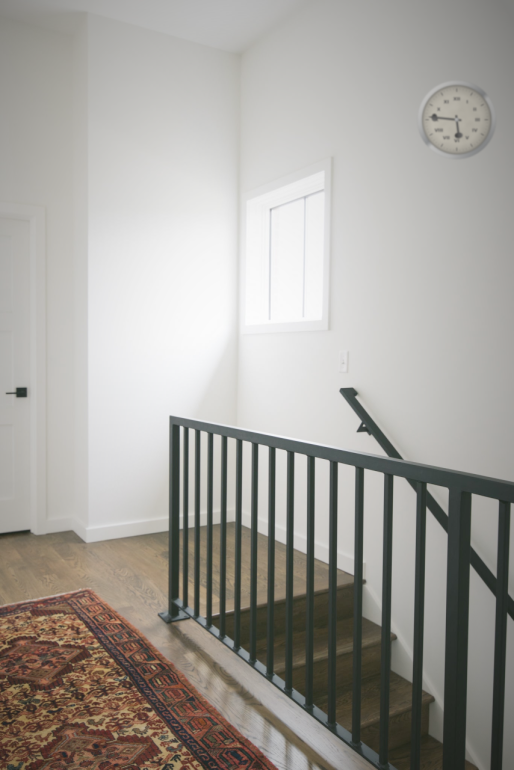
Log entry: 5,46
